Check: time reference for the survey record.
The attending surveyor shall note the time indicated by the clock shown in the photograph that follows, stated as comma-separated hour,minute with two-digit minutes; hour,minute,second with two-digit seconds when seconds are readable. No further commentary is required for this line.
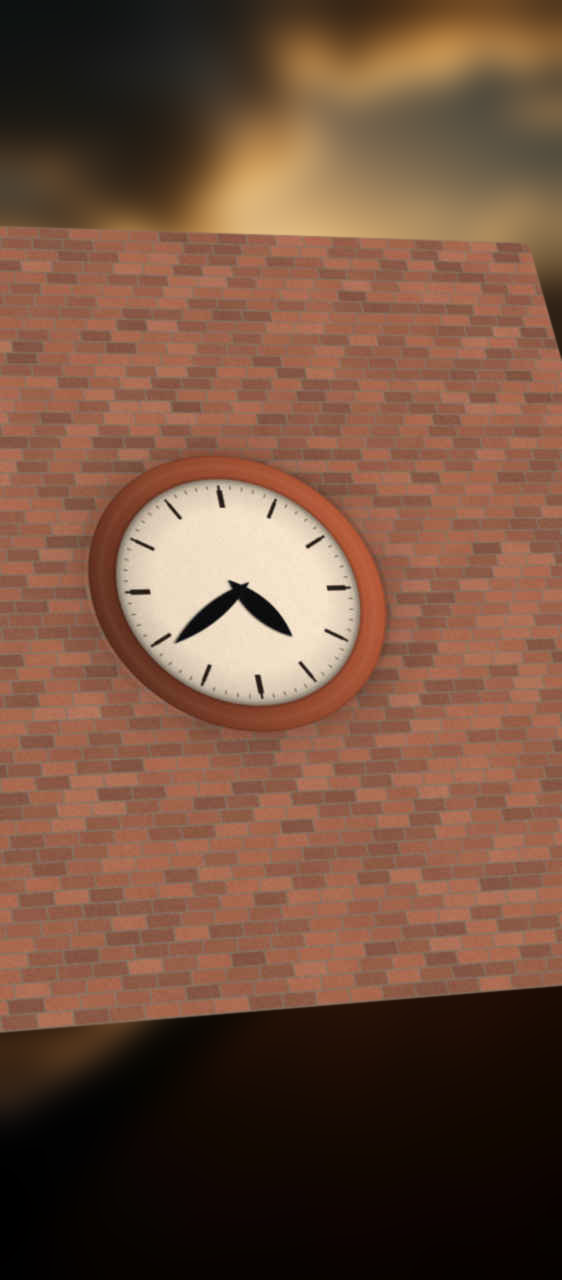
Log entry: 4,39
